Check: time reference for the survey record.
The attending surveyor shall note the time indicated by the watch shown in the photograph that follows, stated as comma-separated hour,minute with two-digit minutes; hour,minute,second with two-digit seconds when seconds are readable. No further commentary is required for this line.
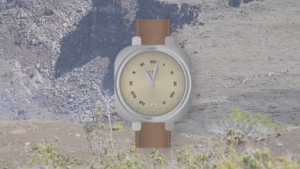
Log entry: 11,02
